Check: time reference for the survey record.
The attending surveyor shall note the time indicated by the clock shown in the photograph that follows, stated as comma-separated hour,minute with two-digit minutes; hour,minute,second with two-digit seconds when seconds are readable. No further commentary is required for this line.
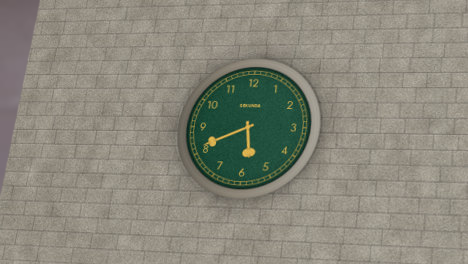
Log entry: 5,41
